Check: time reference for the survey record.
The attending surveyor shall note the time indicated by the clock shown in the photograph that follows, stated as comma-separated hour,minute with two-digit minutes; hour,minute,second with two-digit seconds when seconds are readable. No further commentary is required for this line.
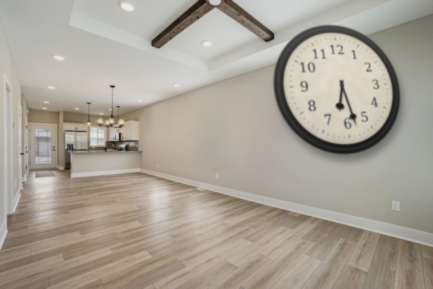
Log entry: 6,28
